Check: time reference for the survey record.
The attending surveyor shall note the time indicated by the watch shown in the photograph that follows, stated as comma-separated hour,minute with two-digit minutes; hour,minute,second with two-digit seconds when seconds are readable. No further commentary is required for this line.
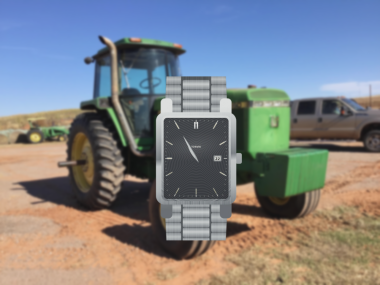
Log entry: 10,55
